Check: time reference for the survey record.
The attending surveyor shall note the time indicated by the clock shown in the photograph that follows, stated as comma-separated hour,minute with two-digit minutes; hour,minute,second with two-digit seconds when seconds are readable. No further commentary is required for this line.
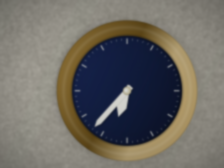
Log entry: 6,37
